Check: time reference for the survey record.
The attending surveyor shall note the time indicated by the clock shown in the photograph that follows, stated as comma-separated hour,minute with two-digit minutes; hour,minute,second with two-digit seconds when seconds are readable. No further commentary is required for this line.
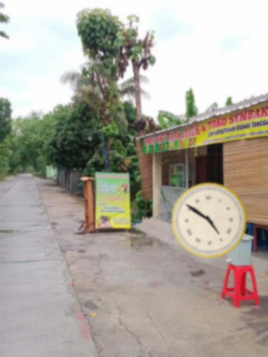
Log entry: 4,51
